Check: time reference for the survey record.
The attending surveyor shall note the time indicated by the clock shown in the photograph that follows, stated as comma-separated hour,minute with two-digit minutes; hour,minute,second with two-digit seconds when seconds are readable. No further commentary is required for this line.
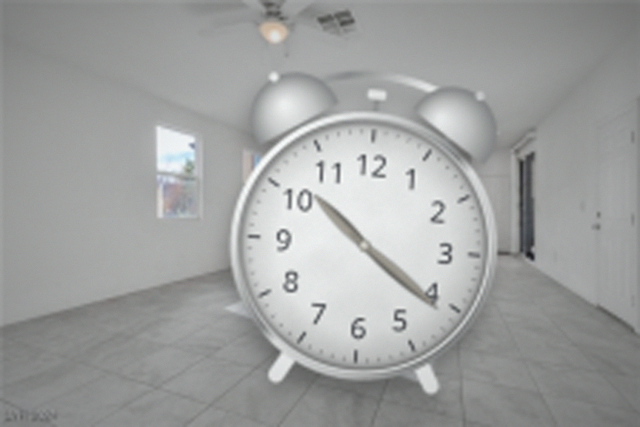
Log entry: 10,21
